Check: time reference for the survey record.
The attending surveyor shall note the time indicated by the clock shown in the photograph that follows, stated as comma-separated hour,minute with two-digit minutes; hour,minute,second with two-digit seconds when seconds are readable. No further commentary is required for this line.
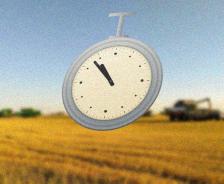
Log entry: 10,53
